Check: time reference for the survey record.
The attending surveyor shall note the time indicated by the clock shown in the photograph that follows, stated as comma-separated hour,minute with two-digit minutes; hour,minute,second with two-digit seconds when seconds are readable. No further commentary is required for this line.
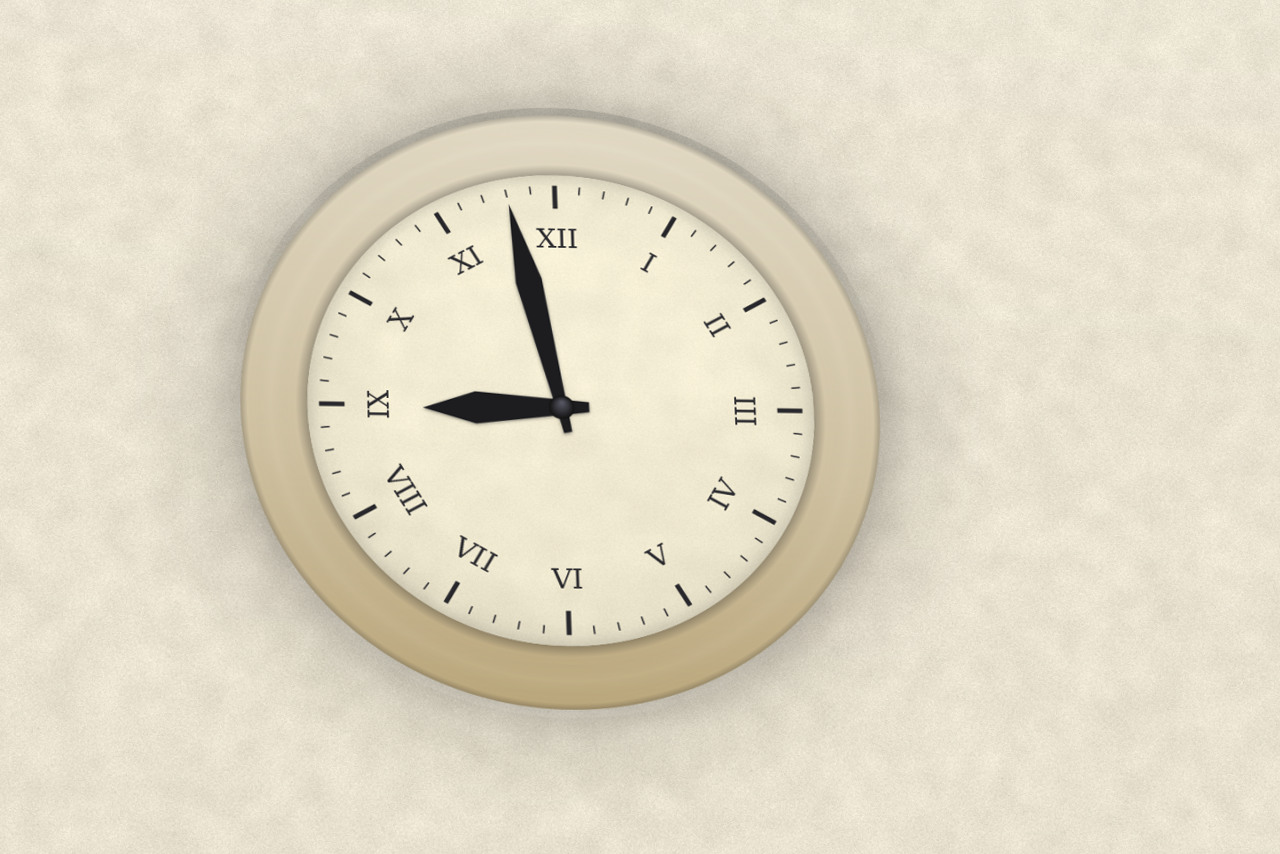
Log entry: 8,58
